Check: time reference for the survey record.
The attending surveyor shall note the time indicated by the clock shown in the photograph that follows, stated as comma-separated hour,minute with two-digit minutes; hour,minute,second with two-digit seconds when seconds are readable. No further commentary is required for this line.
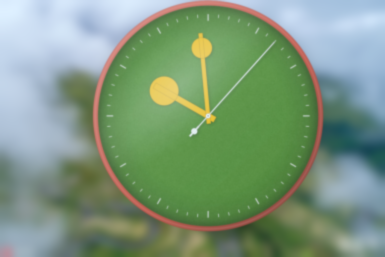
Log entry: 9,59,07
